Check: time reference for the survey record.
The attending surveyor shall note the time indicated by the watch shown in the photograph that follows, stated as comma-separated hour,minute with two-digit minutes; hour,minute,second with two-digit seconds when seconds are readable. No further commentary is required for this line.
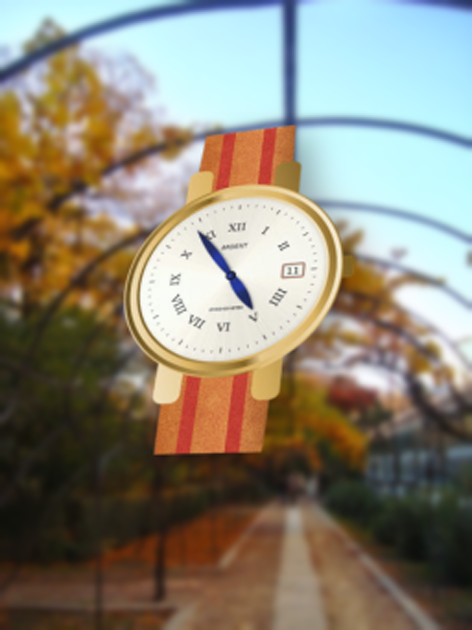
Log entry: 4,54
